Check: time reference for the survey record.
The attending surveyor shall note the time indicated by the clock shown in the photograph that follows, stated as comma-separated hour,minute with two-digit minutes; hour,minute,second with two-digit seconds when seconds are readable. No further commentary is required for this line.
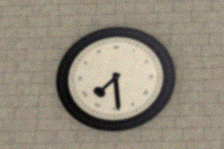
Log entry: 7,29
